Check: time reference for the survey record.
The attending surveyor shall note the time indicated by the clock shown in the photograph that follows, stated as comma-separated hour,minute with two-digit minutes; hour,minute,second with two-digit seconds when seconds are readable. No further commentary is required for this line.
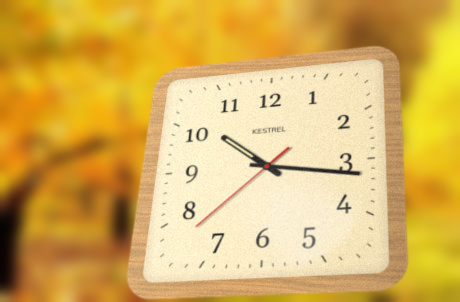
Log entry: 10,16,38
